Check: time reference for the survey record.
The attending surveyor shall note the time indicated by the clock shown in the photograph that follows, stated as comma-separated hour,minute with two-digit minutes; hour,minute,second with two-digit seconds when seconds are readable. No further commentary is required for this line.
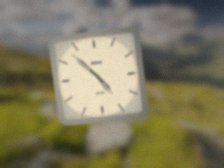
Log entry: 4,53
